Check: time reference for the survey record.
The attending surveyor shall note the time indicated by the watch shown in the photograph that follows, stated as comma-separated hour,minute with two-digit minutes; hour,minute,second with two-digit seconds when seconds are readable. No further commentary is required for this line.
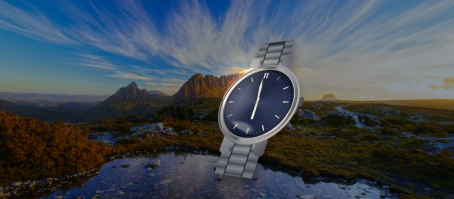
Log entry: 5,59
